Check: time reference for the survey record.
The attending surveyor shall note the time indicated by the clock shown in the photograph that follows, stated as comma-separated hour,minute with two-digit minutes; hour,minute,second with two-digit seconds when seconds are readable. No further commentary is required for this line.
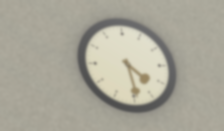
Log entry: 4,29
